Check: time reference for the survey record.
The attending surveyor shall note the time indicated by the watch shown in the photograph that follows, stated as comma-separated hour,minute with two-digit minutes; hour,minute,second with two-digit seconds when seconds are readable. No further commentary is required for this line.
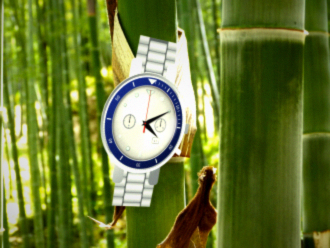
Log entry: 4,10
